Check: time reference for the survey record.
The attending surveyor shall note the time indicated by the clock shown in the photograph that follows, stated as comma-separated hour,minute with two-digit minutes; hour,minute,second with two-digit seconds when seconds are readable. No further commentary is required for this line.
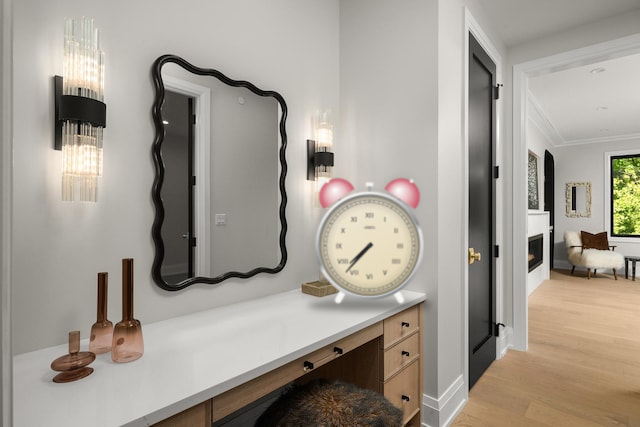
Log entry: 7,37
